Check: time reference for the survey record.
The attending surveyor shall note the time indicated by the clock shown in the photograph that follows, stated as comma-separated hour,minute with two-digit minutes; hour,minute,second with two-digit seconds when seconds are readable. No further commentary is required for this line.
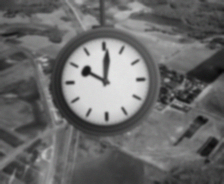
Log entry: 10,01
